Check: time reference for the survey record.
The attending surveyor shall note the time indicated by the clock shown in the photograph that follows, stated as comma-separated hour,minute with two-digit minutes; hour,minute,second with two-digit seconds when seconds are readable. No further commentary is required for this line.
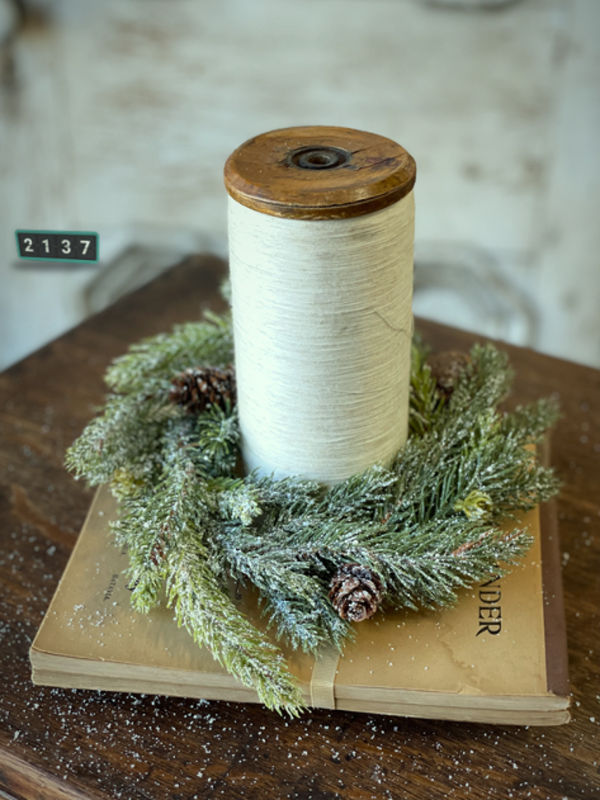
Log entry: 21,37
